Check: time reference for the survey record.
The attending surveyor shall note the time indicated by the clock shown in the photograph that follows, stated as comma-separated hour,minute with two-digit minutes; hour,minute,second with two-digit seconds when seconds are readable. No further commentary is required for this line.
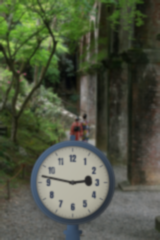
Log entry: 2,47
